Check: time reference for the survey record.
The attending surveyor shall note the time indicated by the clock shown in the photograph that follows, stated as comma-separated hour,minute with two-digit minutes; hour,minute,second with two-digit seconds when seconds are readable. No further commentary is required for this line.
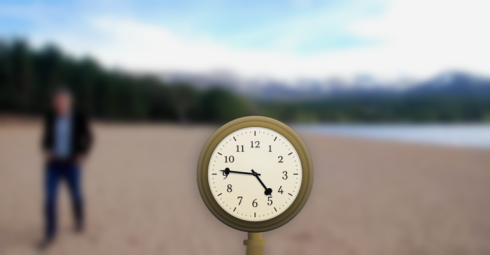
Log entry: 4,46
